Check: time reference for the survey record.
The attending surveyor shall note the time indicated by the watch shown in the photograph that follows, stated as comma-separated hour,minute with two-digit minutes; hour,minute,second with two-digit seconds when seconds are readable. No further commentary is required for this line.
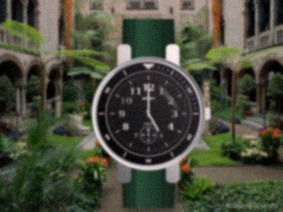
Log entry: 5,00
